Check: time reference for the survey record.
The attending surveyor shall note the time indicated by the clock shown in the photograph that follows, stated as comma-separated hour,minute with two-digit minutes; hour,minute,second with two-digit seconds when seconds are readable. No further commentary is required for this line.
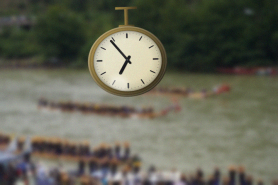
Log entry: 6,54
